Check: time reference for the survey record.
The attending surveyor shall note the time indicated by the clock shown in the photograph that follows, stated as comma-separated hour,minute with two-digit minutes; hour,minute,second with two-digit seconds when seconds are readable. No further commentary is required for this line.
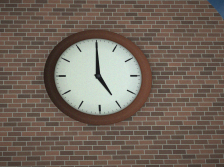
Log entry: 5,00
